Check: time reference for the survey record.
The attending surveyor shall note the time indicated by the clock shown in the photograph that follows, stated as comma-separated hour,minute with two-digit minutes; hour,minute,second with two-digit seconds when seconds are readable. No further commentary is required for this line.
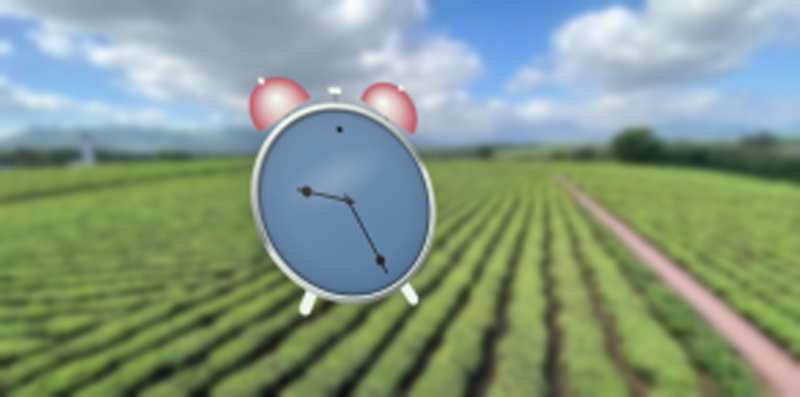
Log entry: 9,26
